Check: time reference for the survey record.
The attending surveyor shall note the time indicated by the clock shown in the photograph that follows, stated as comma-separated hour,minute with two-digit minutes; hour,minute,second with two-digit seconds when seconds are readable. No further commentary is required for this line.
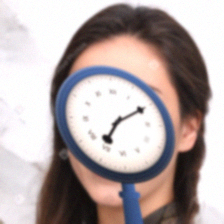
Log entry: 7,10
